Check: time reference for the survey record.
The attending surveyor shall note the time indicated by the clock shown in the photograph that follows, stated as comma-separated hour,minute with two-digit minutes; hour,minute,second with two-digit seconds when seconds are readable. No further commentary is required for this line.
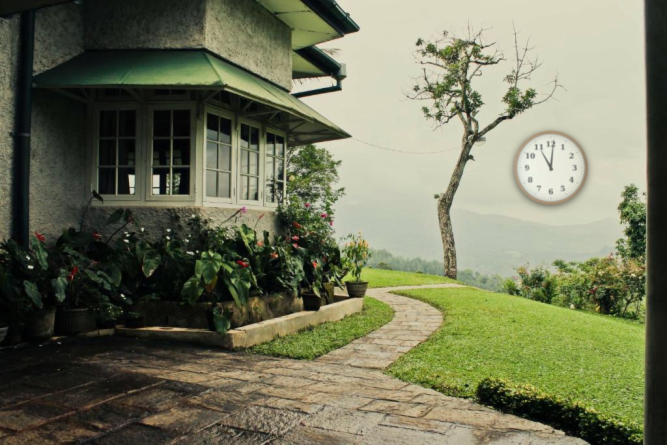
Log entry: 11,01
